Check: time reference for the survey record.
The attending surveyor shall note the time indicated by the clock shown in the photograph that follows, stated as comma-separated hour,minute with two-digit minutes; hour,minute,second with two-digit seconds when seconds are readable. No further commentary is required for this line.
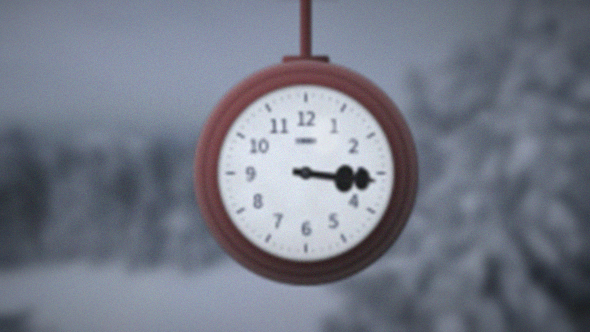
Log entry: 3,16
